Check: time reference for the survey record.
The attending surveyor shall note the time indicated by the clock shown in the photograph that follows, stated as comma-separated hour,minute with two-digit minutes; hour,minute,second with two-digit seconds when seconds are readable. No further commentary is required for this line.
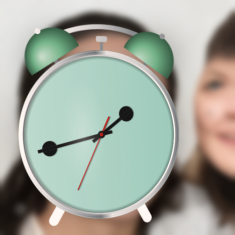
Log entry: 1,42,34
